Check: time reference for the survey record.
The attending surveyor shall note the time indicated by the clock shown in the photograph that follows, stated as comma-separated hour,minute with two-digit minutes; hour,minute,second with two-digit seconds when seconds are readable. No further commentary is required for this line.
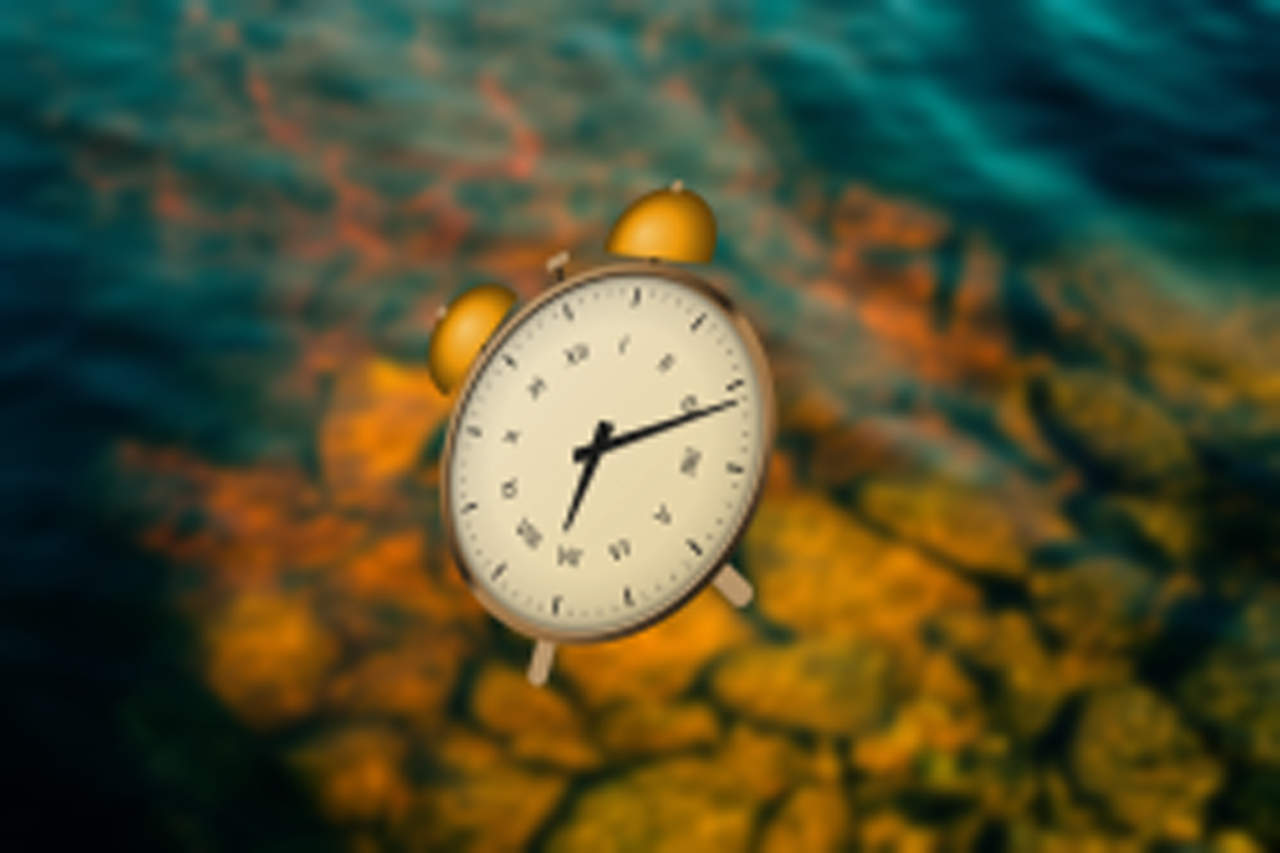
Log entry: 7,16
